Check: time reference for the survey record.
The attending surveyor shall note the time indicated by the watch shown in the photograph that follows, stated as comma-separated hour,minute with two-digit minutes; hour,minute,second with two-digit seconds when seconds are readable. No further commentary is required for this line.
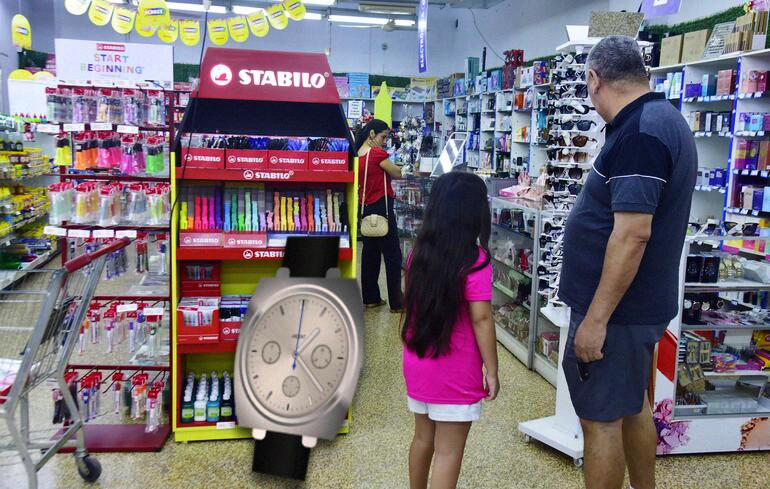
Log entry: 1,22
